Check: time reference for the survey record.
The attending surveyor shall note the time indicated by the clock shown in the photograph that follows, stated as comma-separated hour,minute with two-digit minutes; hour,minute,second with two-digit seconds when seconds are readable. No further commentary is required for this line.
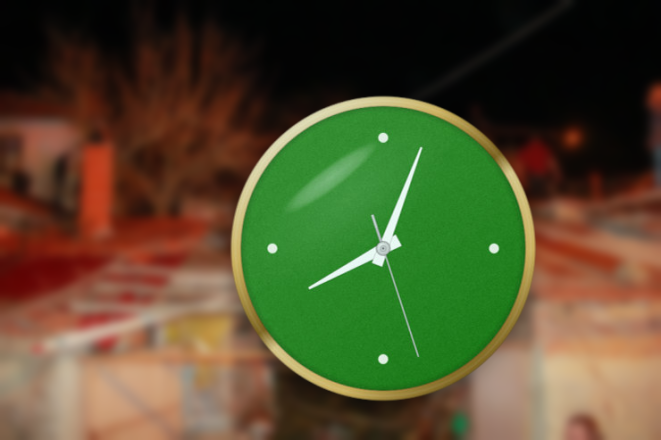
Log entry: 8,03,27
